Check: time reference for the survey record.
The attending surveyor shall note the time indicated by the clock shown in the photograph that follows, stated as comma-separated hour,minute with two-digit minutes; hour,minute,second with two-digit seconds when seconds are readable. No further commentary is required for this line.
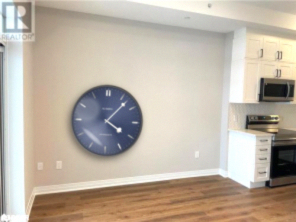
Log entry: 4,07
